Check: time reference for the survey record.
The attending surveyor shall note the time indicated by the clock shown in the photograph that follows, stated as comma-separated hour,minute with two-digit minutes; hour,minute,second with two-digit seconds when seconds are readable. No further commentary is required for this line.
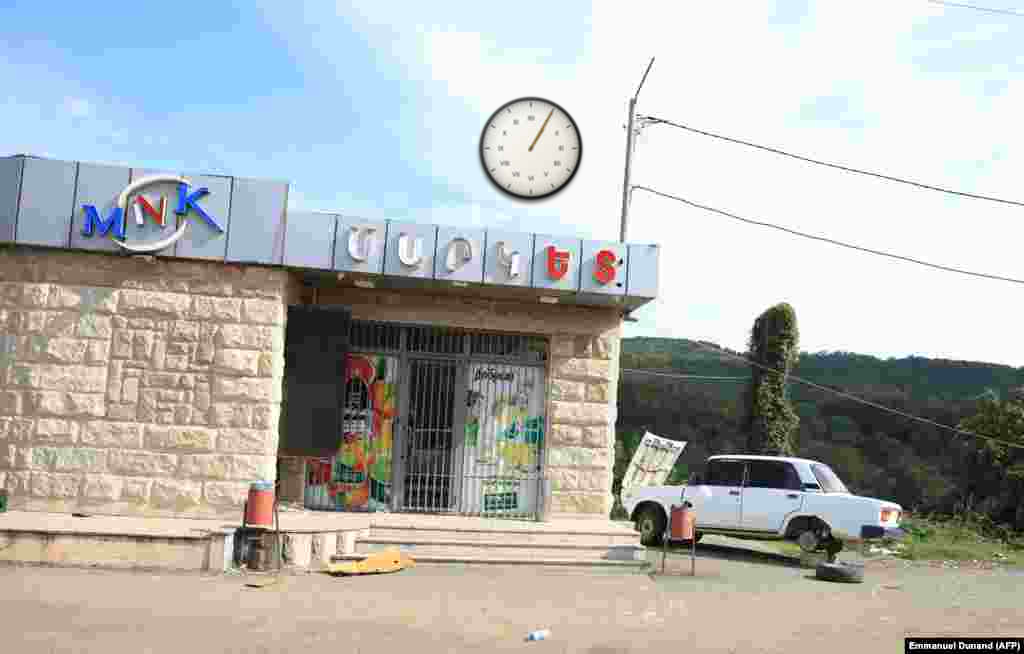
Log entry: 1,05
